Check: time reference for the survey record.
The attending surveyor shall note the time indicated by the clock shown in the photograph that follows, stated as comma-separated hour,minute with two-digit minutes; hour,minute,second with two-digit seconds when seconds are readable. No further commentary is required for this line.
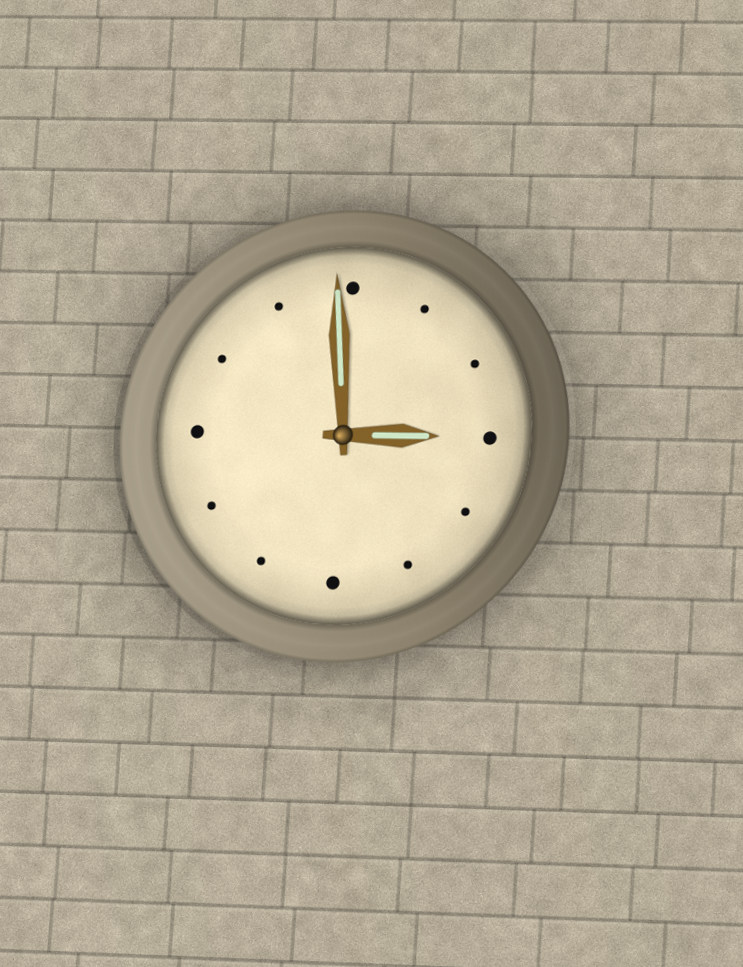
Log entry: 2,59
